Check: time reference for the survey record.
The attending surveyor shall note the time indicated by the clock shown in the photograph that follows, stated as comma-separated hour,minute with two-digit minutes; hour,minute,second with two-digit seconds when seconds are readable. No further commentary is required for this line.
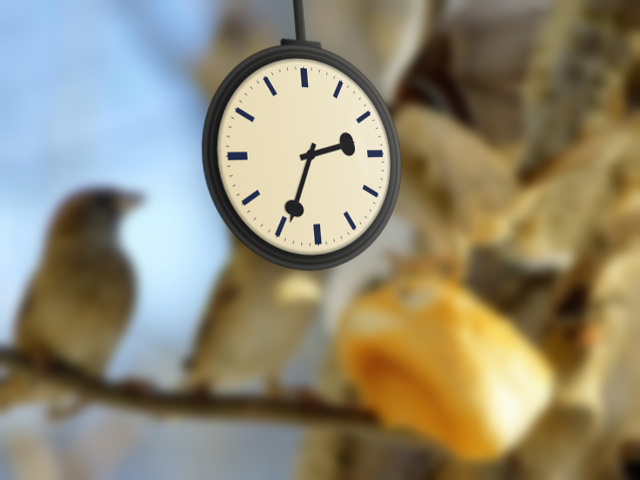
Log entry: 2,34
